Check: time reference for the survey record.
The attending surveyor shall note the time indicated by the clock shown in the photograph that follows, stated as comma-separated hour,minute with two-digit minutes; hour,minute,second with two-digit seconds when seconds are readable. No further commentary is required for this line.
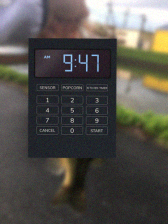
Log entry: 9,47
